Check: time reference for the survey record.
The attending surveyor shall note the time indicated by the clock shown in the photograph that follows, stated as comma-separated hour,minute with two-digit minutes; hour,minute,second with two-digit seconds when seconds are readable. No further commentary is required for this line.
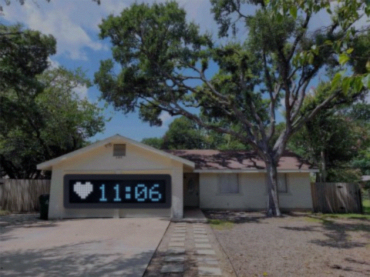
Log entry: 11,06
